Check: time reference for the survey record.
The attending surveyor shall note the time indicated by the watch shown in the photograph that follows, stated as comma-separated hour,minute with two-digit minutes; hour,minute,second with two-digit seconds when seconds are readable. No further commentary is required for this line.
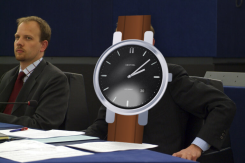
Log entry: 2,08
